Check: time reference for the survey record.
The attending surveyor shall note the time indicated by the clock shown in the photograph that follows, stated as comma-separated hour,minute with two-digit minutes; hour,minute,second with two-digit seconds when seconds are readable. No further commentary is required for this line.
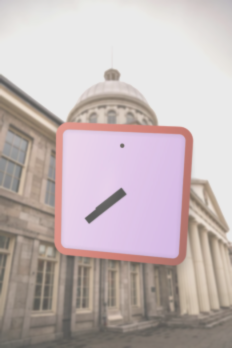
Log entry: 7,38
